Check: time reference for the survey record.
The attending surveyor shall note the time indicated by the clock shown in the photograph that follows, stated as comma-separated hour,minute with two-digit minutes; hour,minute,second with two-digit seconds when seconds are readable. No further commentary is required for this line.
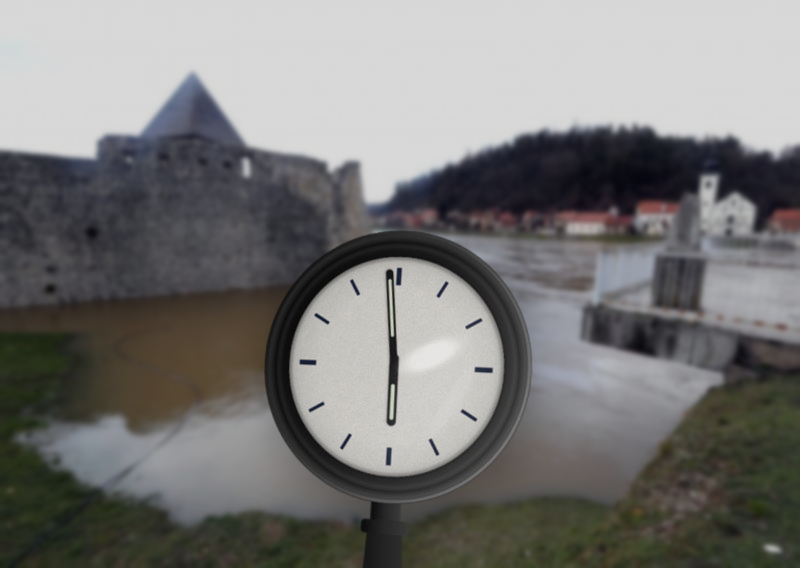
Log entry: 5,59
